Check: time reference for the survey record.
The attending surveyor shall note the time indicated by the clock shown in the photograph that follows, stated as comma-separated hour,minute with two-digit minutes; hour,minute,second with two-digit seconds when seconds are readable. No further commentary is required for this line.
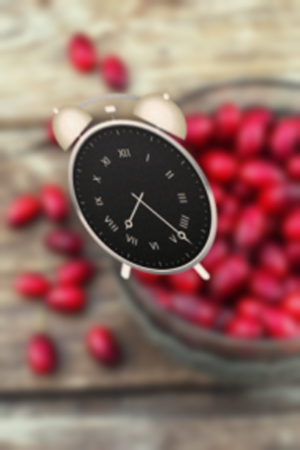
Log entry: 7,23
